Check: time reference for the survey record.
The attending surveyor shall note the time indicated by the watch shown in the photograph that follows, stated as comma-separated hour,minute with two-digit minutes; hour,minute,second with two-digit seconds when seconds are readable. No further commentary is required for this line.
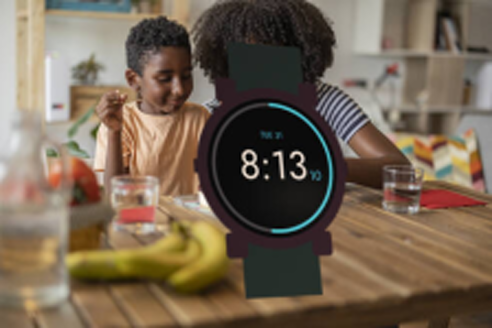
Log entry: 8,13
